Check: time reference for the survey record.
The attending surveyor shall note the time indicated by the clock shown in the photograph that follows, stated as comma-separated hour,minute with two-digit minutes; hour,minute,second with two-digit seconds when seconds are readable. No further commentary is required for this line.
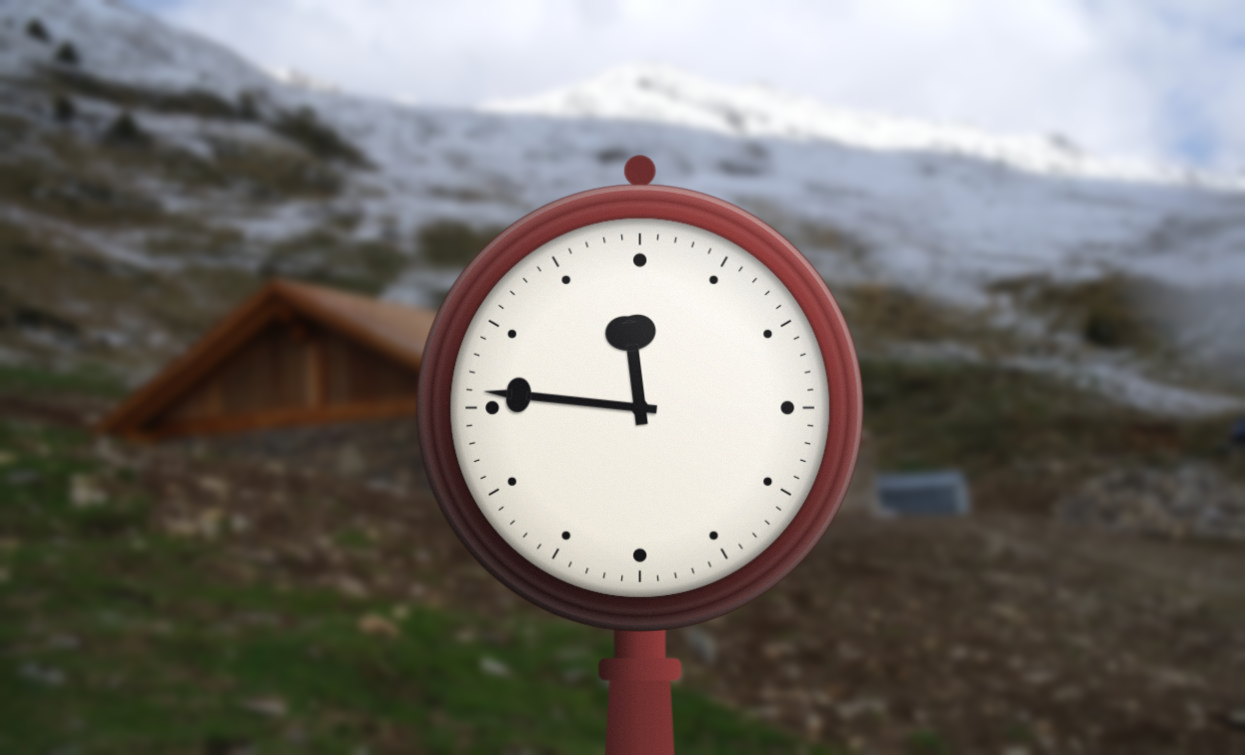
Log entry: 11,46
